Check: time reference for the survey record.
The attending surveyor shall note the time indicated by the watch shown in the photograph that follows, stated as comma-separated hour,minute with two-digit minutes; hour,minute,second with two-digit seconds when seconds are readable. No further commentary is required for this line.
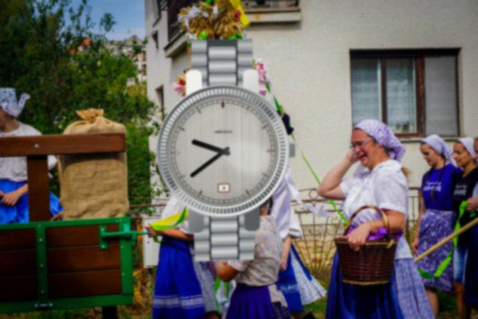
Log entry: 9,39
